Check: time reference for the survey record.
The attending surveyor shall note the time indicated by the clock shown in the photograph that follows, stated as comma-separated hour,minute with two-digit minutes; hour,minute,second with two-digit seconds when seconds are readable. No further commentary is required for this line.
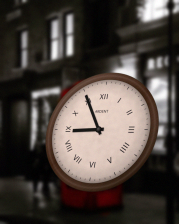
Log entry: 8,55
